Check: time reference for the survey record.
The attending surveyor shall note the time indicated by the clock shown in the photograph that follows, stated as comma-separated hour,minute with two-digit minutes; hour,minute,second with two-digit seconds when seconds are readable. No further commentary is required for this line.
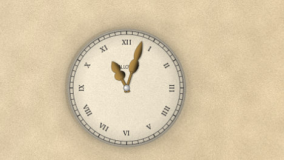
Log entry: 11,03
